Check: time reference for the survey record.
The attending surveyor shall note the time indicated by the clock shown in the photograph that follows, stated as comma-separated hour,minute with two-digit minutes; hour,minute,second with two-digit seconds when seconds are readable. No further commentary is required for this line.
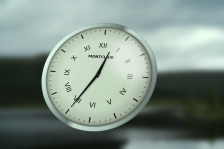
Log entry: 12,35
